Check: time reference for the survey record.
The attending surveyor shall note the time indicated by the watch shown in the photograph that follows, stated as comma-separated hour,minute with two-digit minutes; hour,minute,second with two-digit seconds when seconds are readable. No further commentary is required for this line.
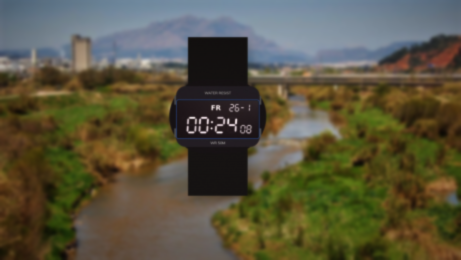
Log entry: 0,24
